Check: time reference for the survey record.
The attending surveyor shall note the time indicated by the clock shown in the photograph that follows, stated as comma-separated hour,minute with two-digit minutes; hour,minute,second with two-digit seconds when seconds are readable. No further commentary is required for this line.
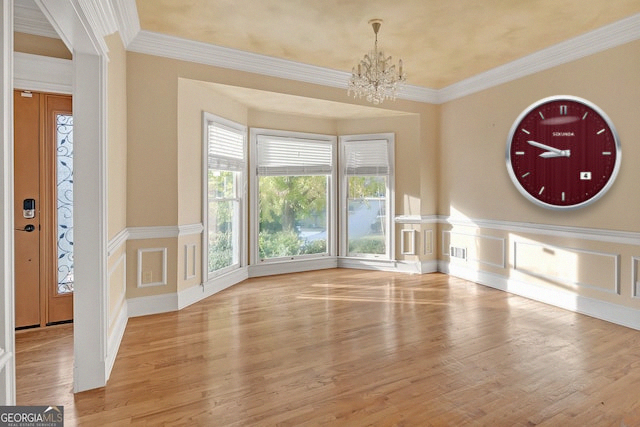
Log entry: 8,48
